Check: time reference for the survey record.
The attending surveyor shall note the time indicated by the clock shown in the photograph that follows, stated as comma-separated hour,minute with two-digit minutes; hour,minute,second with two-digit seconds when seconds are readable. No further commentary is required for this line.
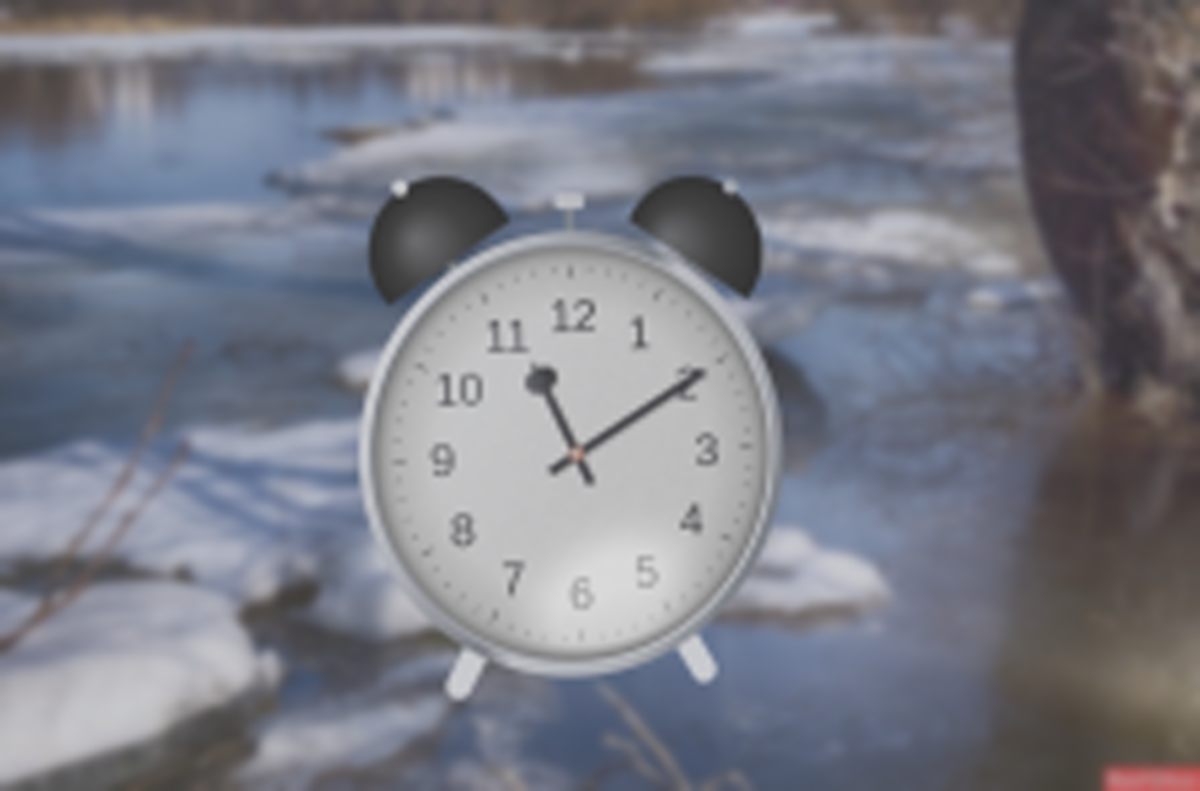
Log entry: 11,10
